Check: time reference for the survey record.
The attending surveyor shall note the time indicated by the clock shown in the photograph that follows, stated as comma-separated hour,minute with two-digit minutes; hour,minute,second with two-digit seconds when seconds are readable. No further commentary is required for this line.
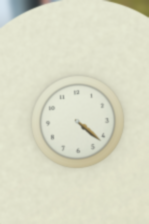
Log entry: 4,22
